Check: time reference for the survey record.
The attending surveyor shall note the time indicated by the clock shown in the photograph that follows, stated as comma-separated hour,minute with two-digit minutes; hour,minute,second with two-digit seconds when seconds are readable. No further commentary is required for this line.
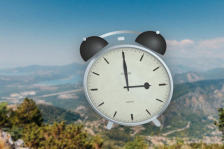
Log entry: 3,00
